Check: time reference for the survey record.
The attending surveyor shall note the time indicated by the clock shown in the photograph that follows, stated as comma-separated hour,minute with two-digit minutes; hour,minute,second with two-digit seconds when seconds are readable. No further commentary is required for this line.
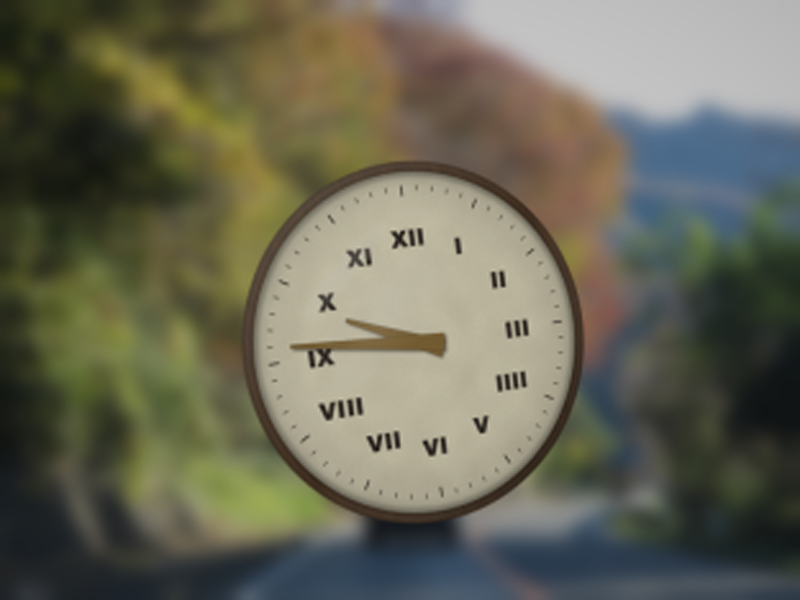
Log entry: 9,46
